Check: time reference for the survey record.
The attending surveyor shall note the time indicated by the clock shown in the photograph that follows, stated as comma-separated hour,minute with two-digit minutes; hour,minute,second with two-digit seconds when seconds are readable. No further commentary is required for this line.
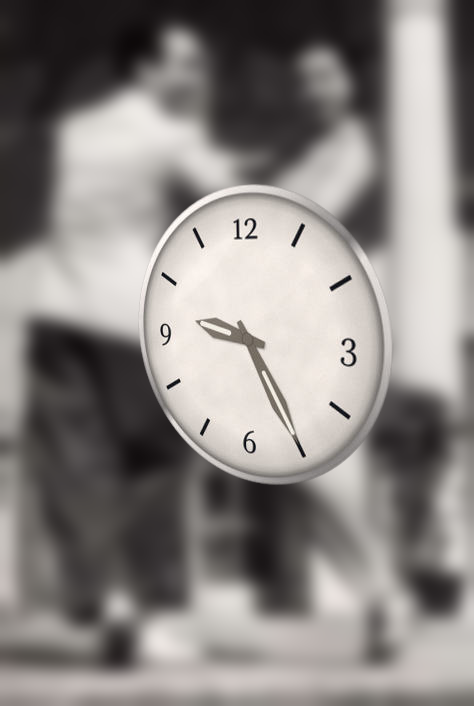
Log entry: 9,25
